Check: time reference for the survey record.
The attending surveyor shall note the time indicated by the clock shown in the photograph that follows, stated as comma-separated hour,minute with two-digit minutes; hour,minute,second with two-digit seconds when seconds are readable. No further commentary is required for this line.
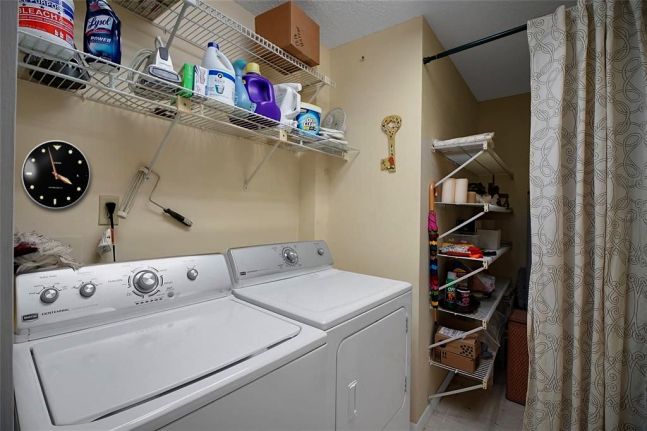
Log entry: 3,57
